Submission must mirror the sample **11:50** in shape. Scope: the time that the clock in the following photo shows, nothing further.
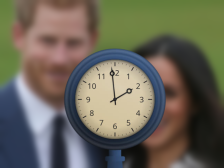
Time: **1:59**
